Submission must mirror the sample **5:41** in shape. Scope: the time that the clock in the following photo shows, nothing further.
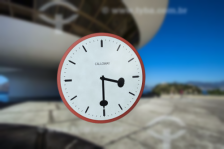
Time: **3:30**
